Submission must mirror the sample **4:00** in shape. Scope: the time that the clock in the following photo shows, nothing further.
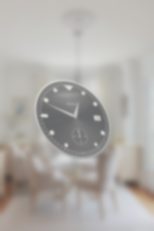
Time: **12:49**
